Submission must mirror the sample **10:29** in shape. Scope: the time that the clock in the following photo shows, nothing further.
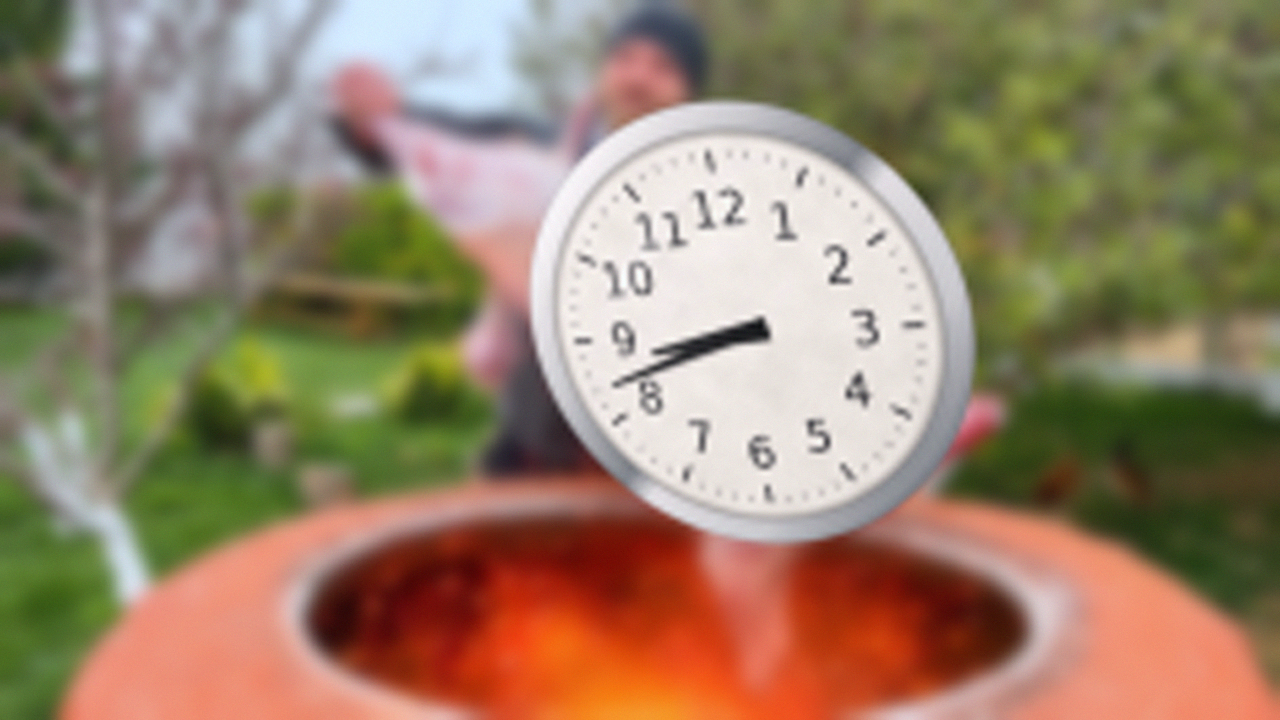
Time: **8:42**
